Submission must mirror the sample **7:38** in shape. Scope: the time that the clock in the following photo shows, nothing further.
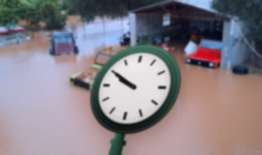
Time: **9:50**
